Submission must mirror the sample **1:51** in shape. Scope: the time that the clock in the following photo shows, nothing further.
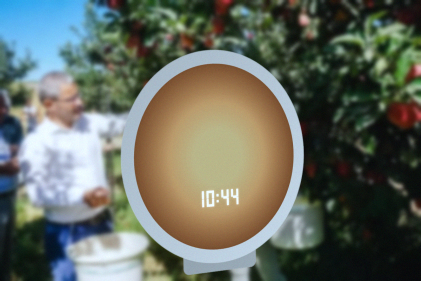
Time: **10:44**
